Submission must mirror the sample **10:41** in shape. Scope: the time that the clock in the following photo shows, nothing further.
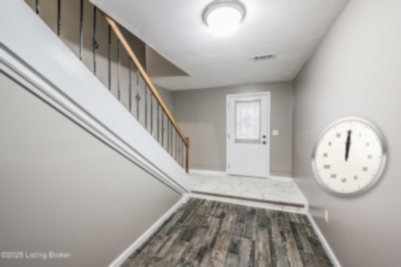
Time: **12:00**
